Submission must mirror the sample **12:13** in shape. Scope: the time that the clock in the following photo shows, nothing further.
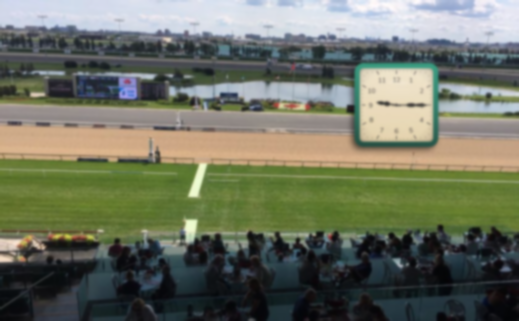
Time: **9:15**
